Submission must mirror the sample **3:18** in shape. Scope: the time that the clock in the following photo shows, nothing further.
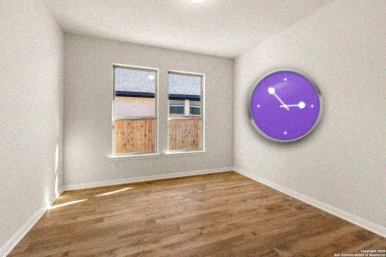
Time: **2:53**
